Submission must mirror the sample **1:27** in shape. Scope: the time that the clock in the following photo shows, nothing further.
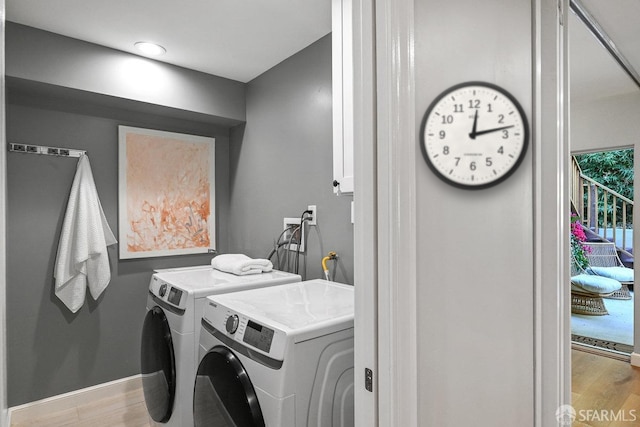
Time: **12:13**
